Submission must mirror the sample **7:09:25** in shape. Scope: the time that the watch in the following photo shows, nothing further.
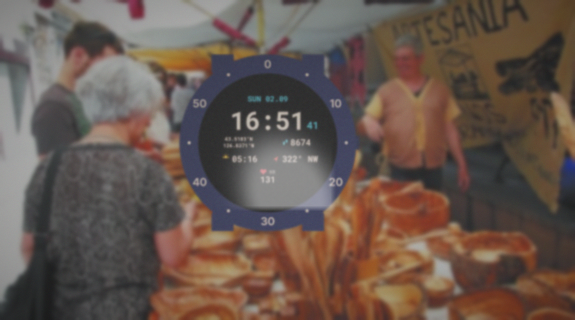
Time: **16:51:41**
